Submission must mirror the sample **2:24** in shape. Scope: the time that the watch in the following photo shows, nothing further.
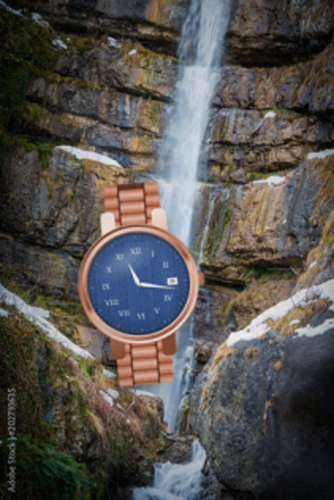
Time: **11:17**
